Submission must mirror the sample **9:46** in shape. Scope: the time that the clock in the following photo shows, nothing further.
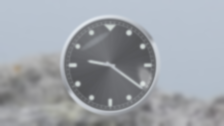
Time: **9:21**
